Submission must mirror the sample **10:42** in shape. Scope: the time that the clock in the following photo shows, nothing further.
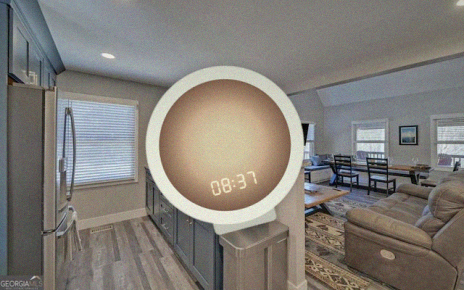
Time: **8:37**
